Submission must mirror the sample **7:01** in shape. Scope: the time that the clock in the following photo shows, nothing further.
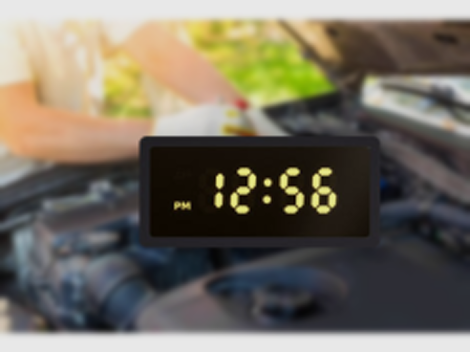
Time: **12:56**
